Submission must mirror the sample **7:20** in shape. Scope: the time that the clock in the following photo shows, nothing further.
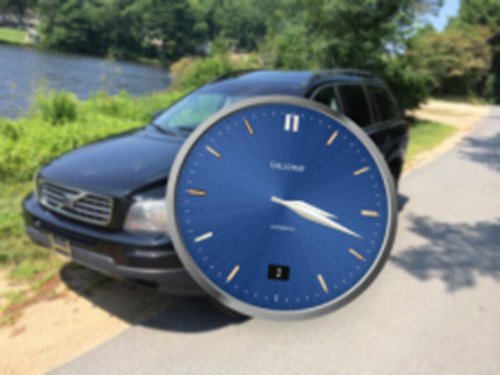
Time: **3:18**
